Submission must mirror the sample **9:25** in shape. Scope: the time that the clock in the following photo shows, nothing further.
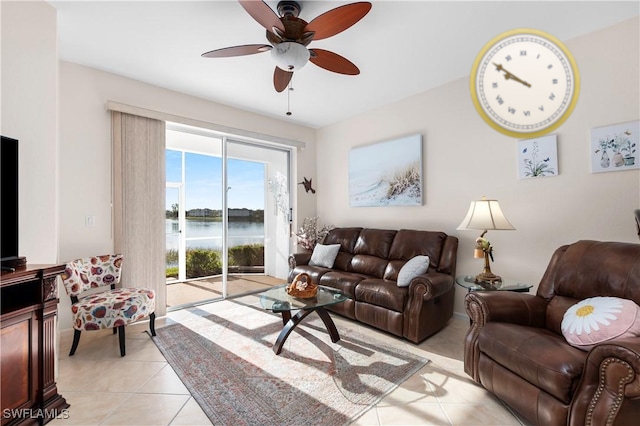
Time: **9:51**
